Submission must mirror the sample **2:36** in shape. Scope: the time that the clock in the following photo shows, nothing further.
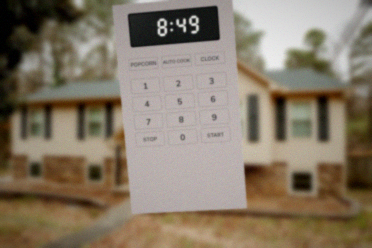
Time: **8:49**
